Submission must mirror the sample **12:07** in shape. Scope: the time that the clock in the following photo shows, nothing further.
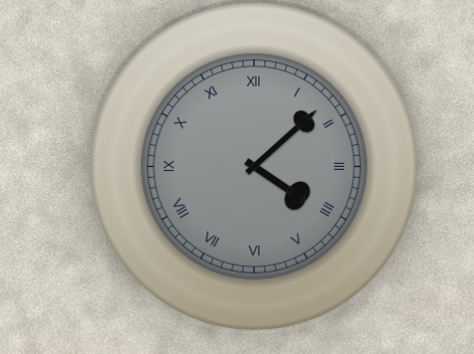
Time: **4:08**
